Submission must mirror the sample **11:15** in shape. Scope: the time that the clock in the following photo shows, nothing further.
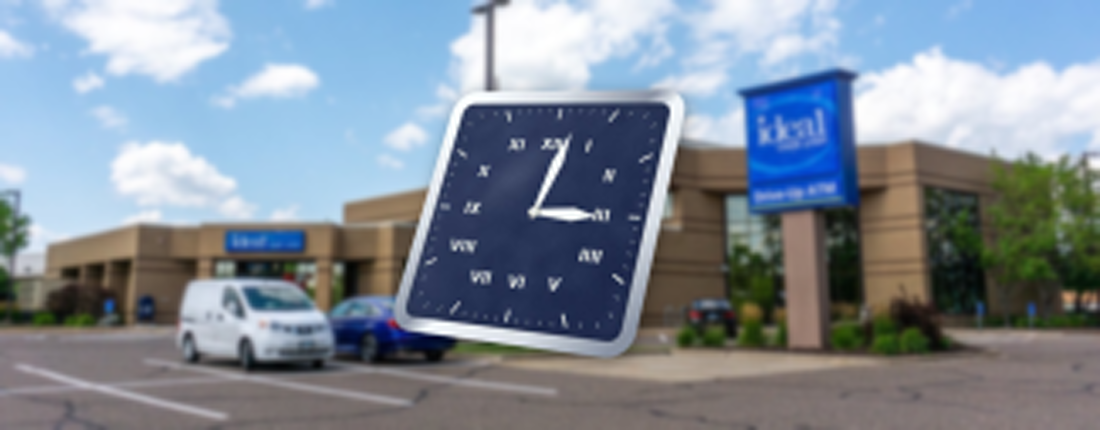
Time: **3:02**
